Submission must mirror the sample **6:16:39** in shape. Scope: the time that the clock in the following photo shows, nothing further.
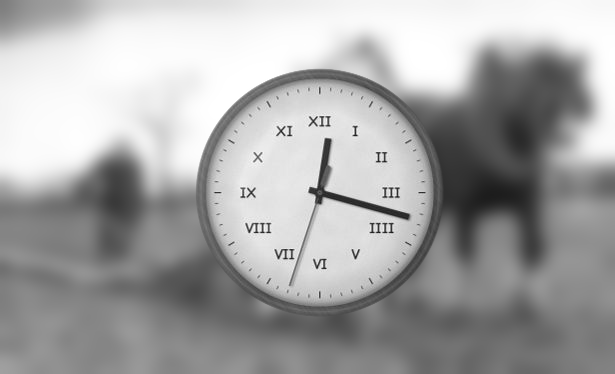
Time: **12:17:33**
